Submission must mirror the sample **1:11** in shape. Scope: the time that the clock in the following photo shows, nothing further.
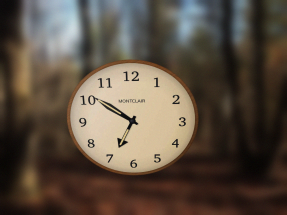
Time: **6:51**
